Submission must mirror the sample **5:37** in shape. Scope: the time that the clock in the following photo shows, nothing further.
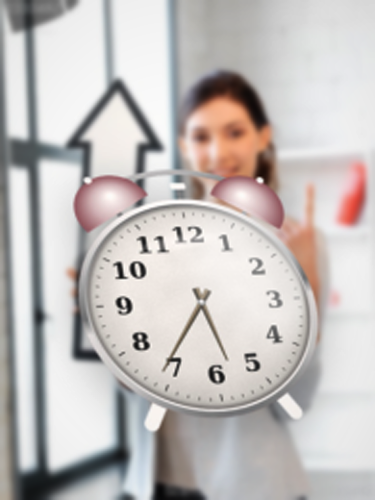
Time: **5:36**
